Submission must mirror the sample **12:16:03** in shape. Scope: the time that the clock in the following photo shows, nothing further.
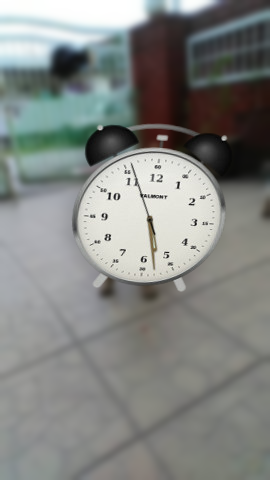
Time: **5:27:56**
